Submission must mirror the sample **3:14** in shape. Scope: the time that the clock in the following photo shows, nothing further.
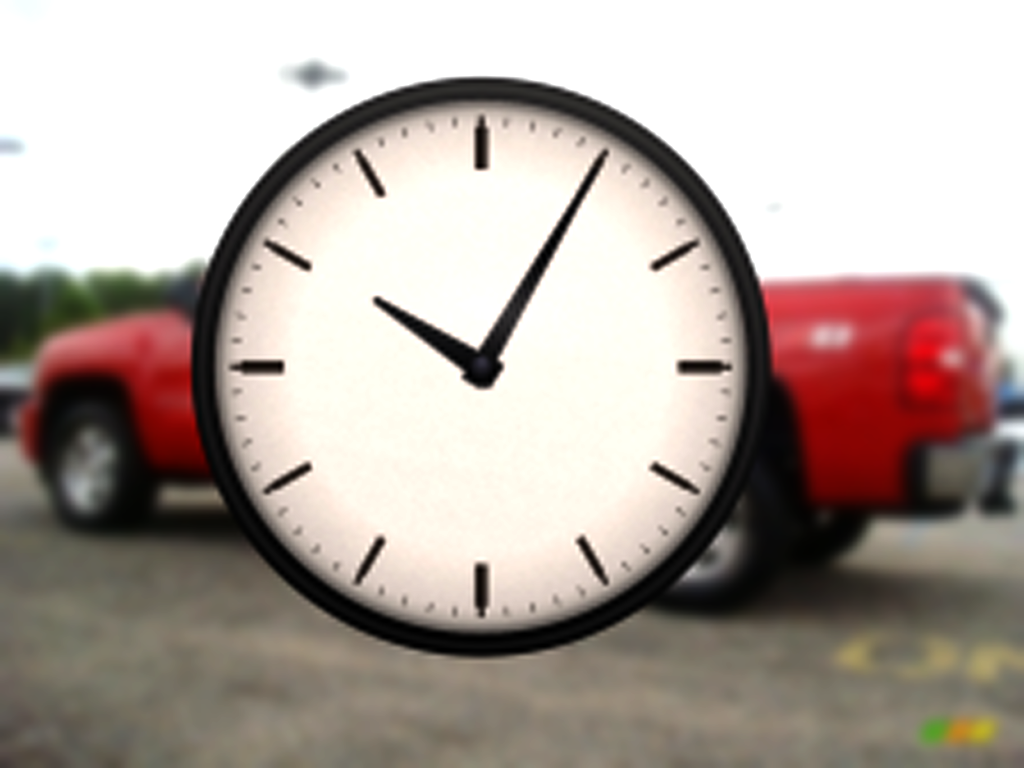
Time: **10:05**
